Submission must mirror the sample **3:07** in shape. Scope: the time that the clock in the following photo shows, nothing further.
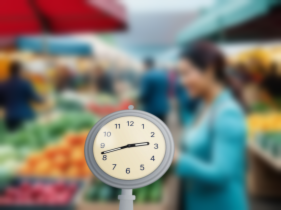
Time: **2:42**
